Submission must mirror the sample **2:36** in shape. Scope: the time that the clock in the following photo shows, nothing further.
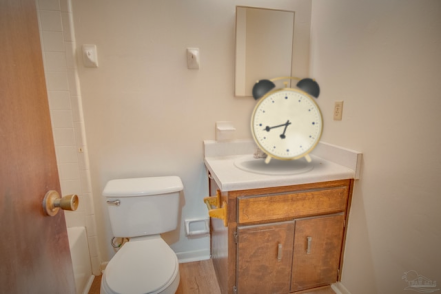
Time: **6:43**
